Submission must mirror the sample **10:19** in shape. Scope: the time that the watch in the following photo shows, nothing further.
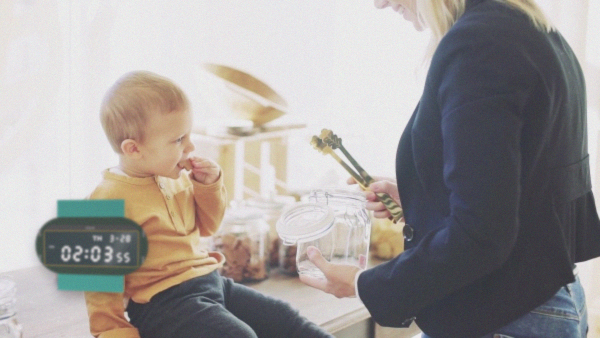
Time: **2:03**
